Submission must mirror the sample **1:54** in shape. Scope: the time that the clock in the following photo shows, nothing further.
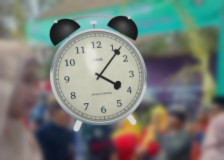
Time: **4:07**
